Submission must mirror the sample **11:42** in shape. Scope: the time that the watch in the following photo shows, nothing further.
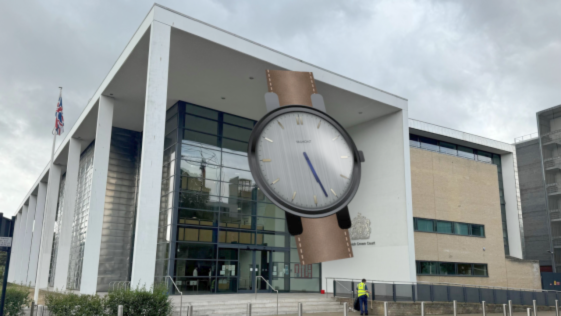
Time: **5:27**
